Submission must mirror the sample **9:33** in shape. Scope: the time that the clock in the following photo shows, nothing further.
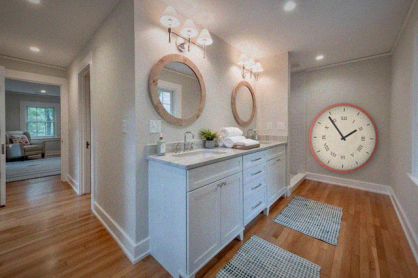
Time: **1:54**
